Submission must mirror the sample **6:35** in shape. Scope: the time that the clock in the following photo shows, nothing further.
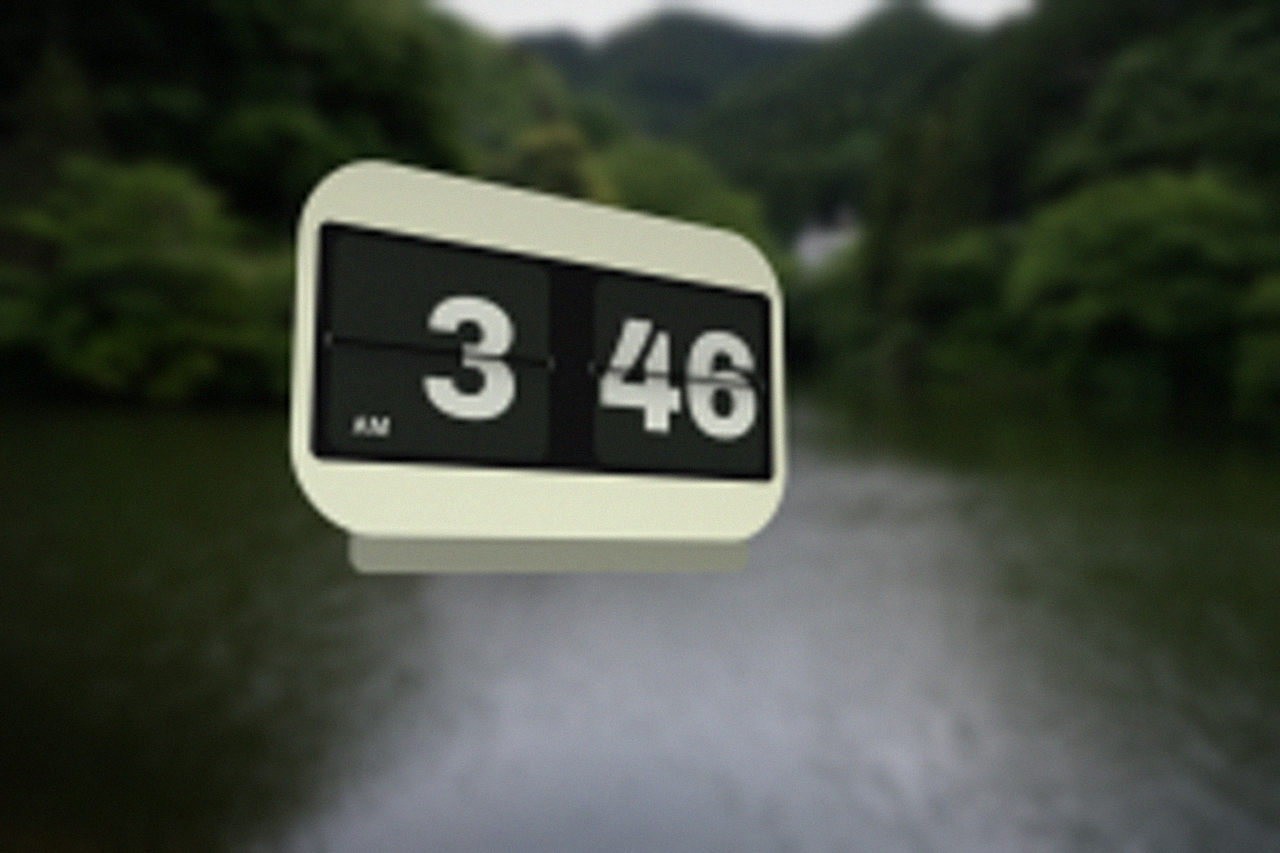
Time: **3:46**
